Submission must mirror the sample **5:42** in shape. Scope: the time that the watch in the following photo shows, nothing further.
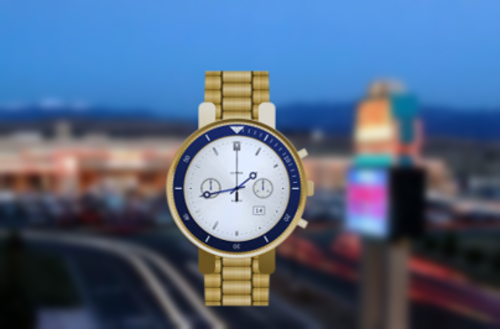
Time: **1:43**
